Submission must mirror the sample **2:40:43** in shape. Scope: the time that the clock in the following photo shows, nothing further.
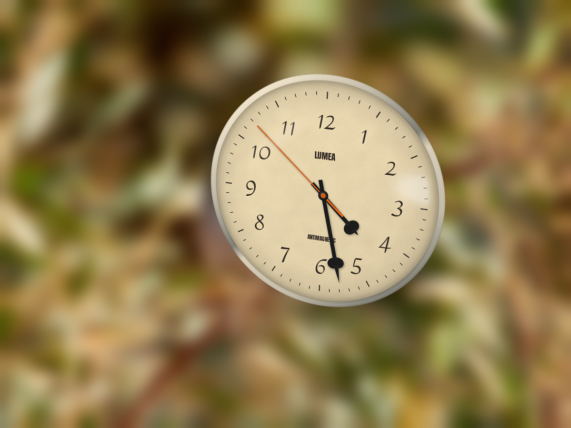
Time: **4:27:52**
